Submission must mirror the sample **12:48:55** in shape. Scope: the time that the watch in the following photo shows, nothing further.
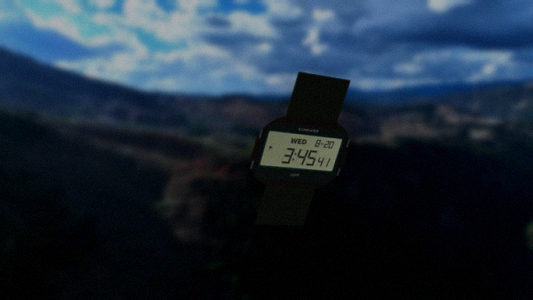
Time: **3:45:41**
